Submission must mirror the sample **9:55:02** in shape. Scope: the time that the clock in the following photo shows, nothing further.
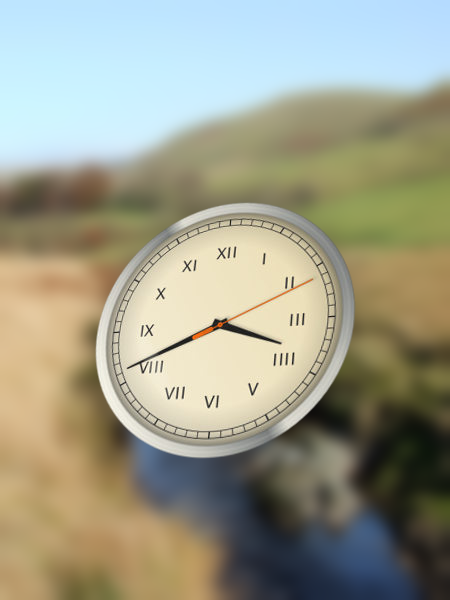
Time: **3:41:11**
